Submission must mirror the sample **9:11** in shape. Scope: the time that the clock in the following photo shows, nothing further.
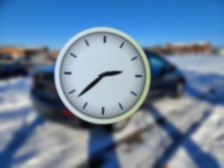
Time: **2:38**
